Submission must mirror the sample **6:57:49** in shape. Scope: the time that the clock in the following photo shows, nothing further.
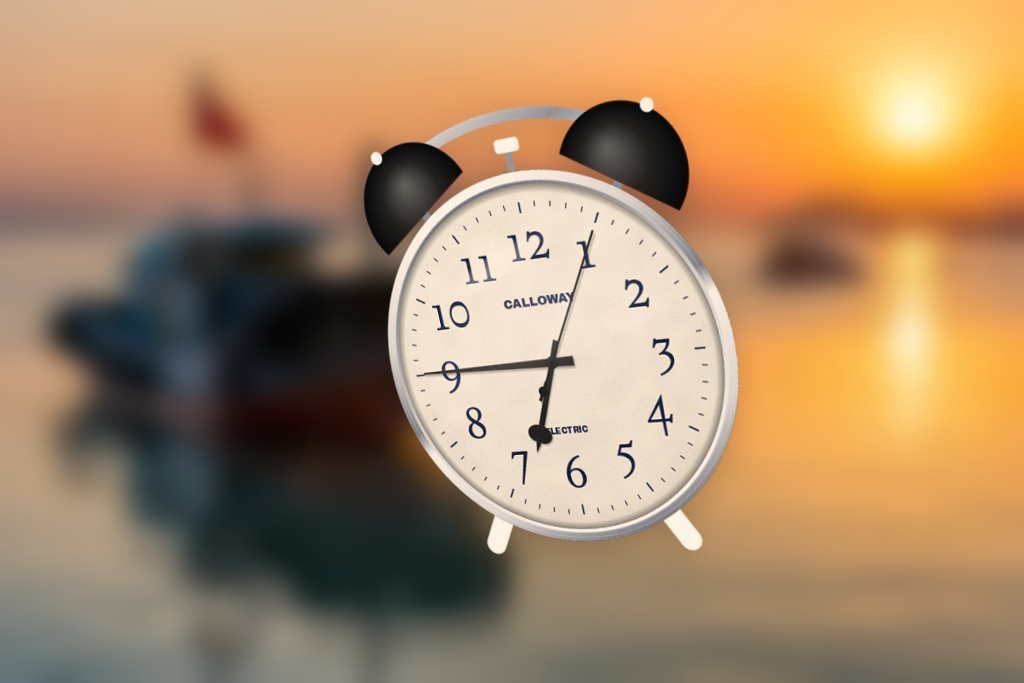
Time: **6:45:05**
